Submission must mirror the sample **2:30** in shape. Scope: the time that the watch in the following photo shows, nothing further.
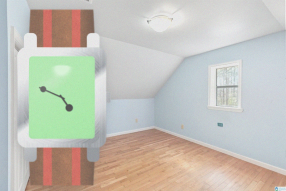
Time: **4:49**
